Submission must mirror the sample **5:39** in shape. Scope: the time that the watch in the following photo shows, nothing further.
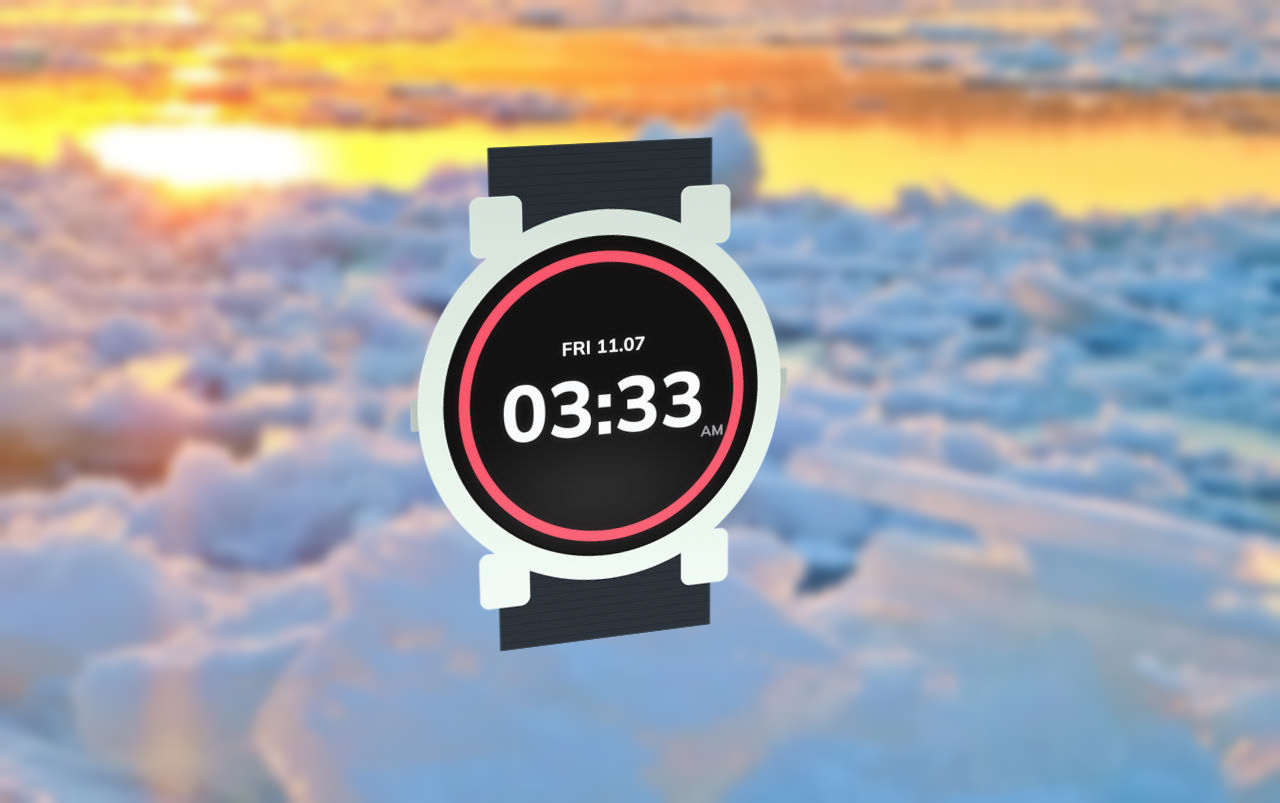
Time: **3:33**
